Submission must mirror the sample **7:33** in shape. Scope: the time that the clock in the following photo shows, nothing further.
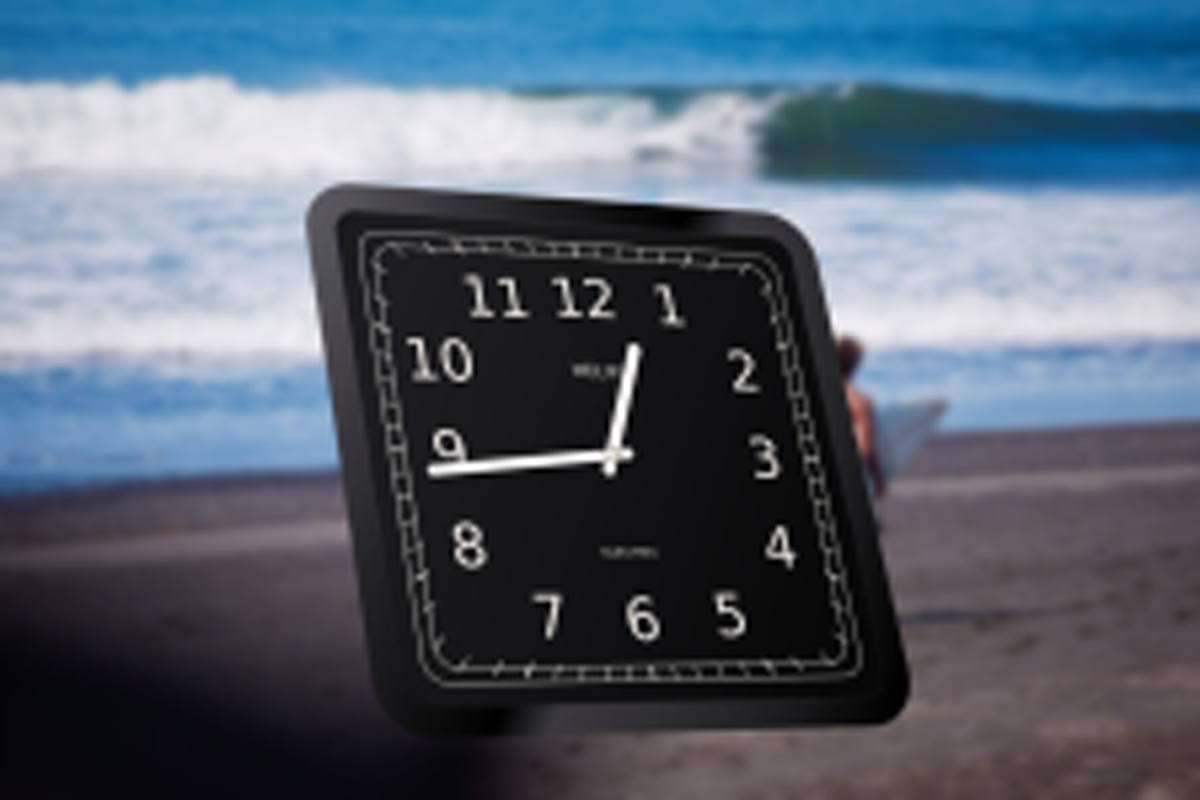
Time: **12:44**
